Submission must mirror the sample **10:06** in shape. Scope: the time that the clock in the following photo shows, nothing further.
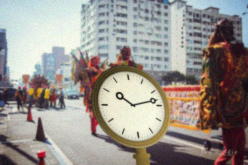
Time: **10:13**
